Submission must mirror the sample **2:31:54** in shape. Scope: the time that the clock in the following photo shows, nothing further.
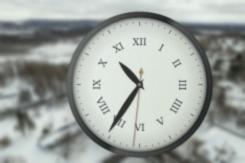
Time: **10:35:31**
